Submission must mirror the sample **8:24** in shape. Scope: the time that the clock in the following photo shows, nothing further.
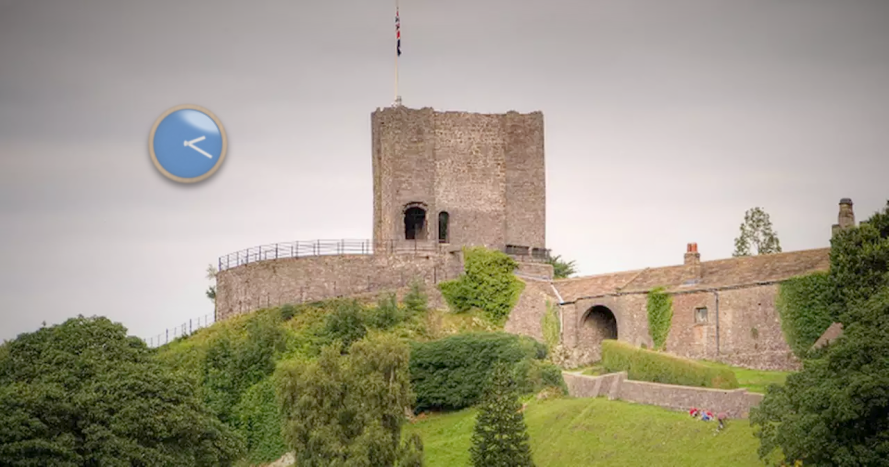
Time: **2:20**
